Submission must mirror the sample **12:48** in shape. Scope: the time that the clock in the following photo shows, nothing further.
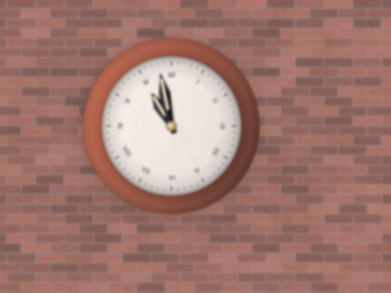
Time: **10:58**
